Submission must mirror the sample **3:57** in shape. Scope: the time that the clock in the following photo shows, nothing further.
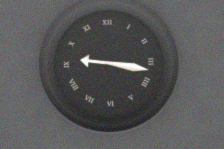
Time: **9:17**
